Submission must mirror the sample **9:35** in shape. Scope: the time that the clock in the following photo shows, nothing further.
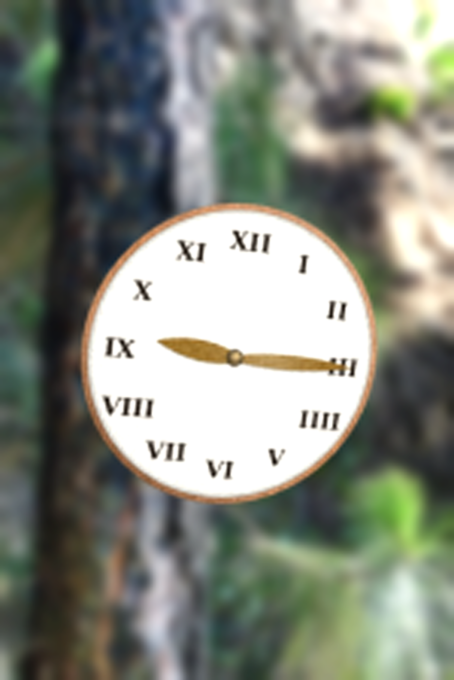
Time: **9:15**
